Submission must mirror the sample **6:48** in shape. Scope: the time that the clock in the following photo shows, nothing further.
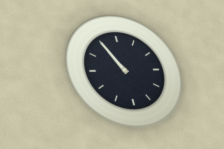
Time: **10:55**
